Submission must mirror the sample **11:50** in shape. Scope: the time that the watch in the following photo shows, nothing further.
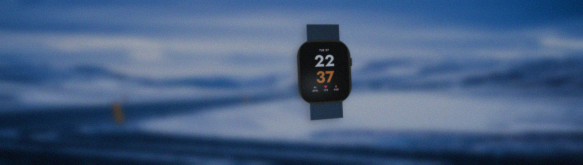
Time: **22:37**
